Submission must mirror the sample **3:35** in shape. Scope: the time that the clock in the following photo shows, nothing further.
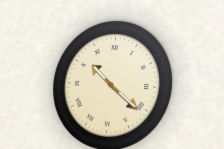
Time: **10:21**
